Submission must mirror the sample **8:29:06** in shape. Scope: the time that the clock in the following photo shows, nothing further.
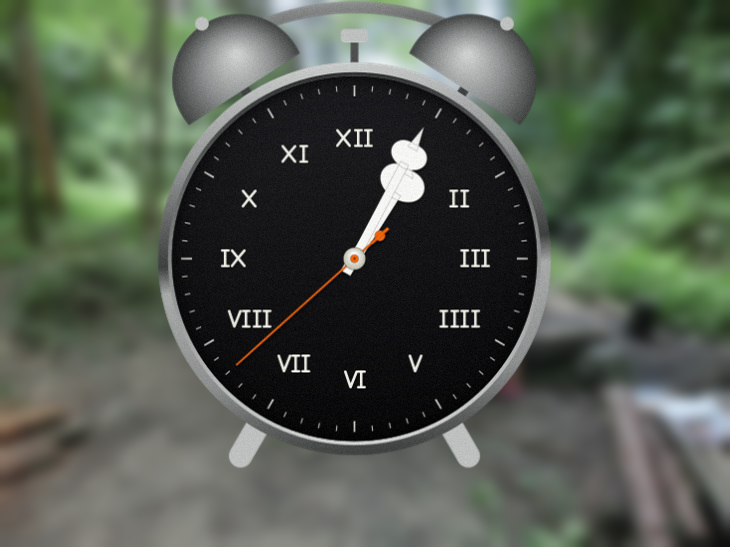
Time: **1:04:38**
